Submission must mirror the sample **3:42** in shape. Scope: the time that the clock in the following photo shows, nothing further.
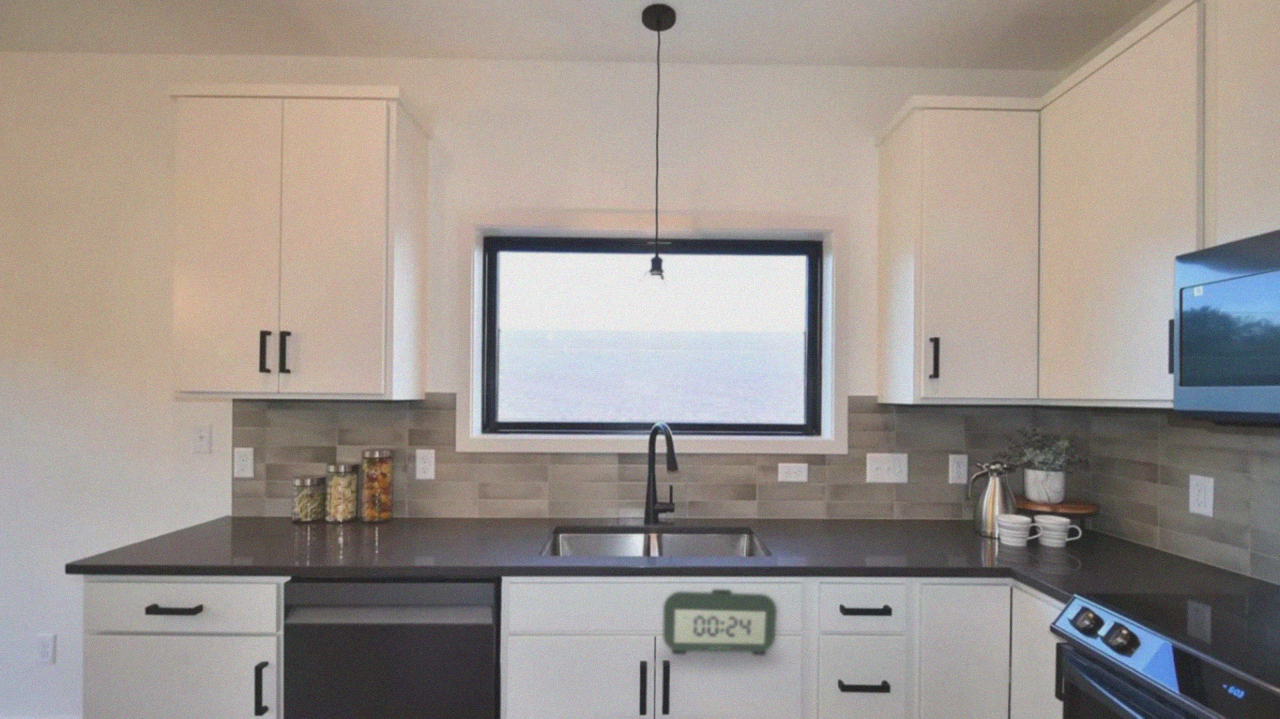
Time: **0:24**
